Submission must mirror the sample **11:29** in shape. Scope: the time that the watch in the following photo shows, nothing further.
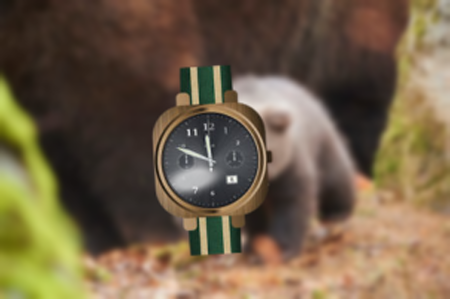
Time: **11:49**
